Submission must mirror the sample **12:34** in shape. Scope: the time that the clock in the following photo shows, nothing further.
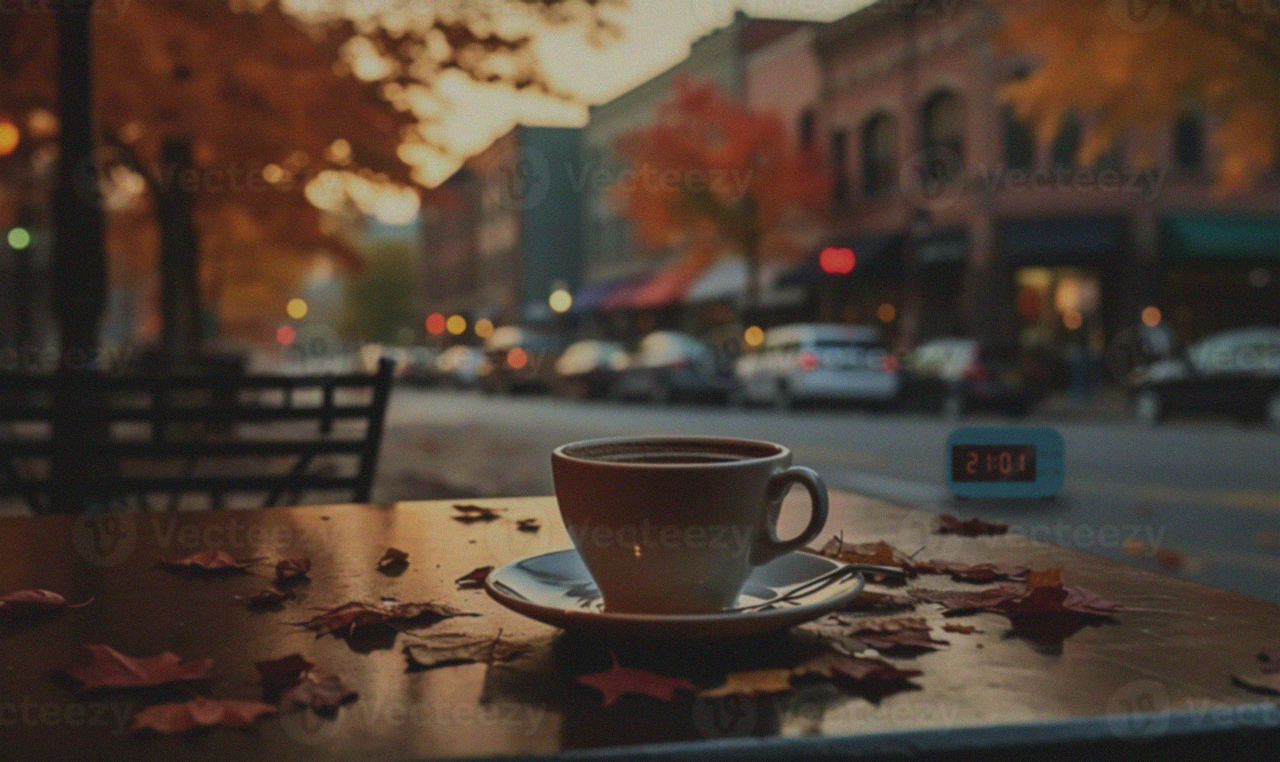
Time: **21:01**
